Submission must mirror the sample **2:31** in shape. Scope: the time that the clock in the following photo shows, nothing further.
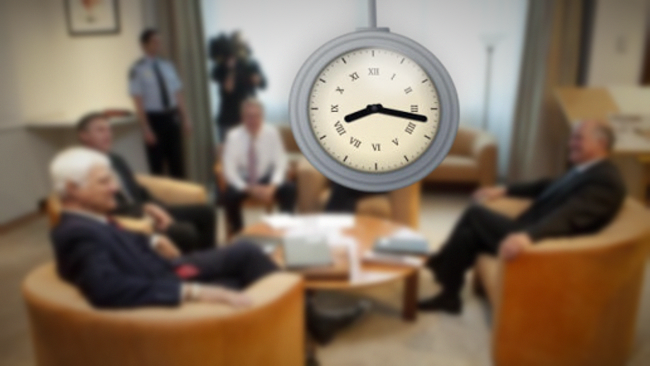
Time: **8:17**
